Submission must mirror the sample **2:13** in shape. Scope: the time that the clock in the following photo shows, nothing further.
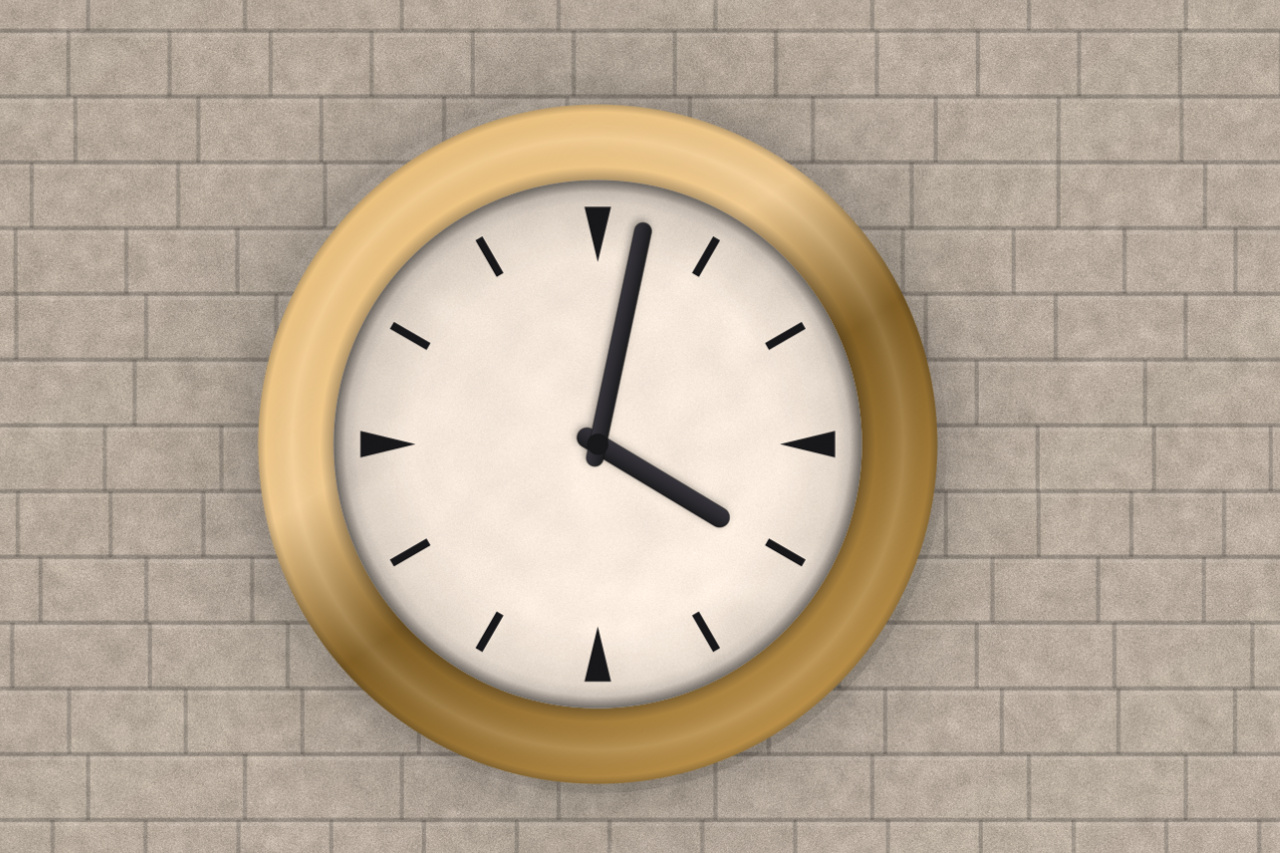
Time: **4:02**
